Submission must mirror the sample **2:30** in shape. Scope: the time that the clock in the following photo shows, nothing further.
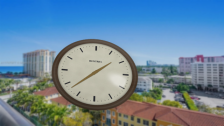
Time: **1:38**
